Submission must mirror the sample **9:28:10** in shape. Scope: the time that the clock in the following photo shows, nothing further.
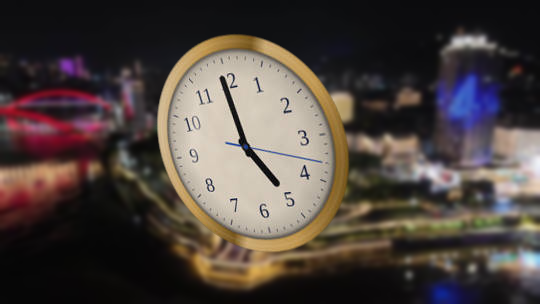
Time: **4:59:18**
